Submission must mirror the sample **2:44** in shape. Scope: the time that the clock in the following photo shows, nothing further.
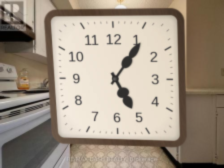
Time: **5:06**
